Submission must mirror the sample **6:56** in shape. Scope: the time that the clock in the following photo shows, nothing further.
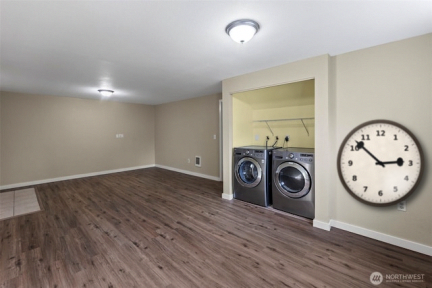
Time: **2:52**
